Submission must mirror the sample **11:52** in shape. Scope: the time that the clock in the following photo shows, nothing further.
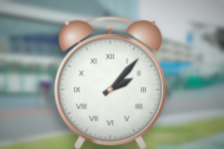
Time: **2:07**
